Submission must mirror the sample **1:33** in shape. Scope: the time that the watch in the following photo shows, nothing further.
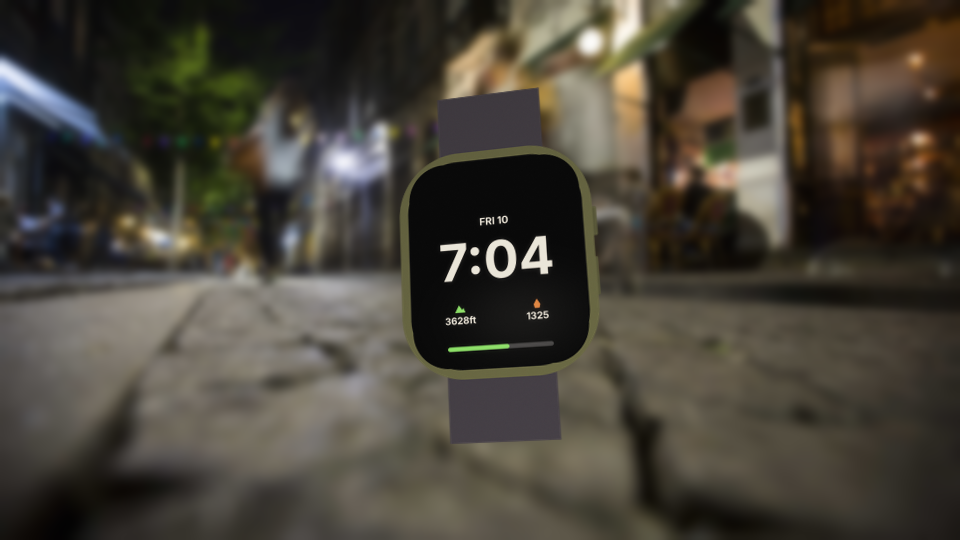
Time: **7:04**
